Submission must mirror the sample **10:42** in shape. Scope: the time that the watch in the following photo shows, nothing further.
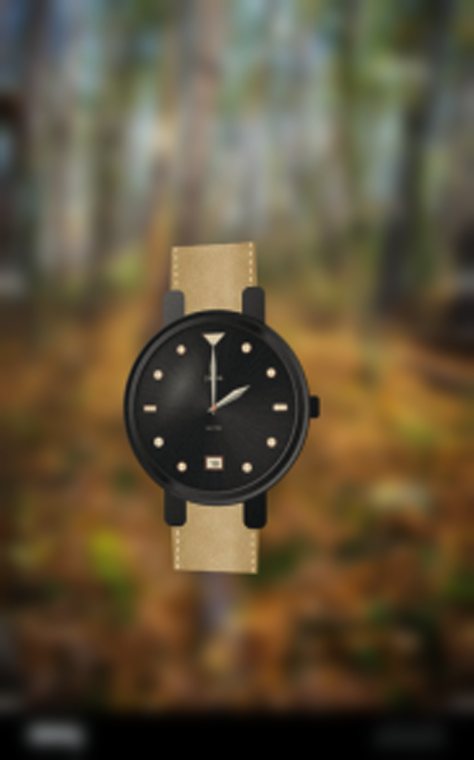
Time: **2:00**
